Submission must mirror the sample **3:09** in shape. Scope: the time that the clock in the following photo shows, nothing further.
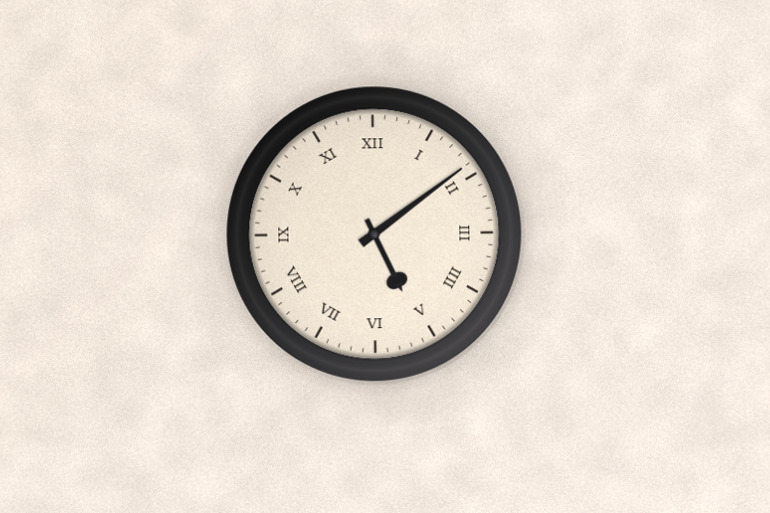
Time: **5:09**
